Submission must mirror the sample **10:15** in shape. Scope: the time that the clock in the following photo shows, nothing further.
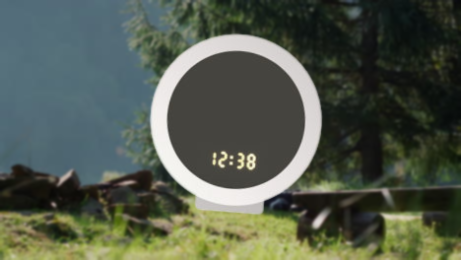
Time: **12:38**
